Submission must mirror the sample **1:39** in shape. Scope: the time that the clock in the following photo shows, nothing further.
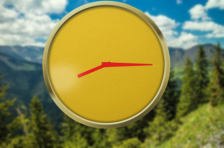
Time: **8:15**
